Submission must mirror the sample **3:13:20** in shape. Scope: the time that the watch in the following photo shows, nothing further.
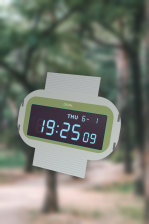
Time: **19:25:09**
